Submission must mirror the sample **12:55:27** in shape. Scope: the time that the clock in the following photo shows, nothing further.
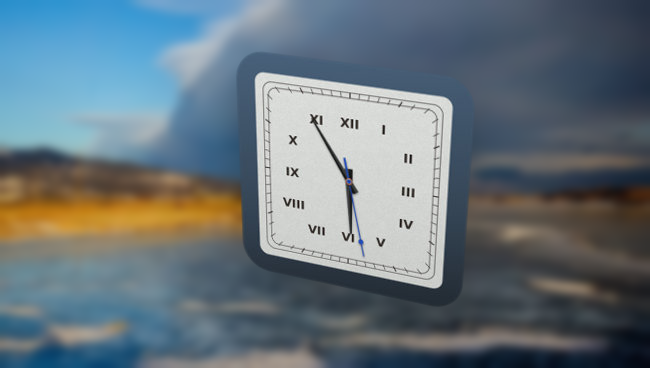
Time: **5:54:28**
